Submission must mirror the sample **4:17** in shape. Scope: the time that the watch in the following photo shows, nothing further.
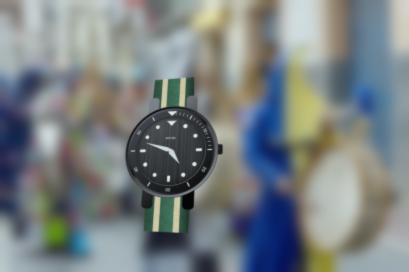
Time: **4:48**
